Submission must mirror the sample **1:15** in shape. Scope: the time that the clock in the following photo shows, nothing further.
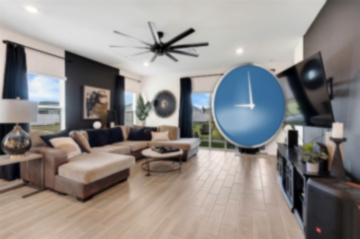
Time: **8:59**
